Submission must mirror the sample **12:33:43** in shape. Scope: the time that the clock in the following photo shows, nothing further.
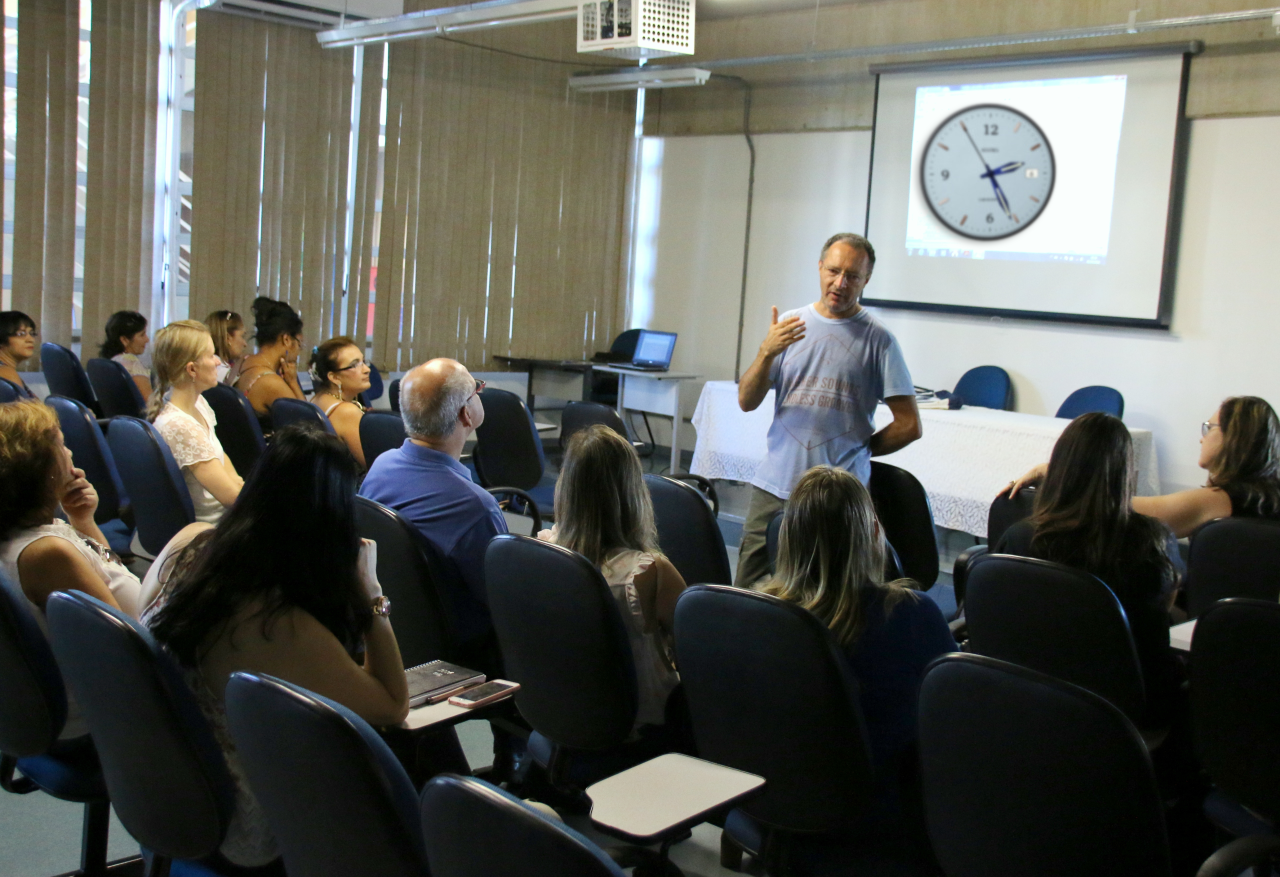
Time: **2:25:55**
